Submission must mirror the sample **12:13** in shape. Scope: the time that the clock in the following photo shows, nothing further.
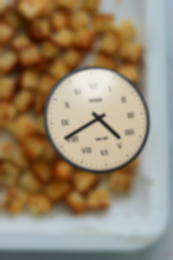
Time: **4:41**
